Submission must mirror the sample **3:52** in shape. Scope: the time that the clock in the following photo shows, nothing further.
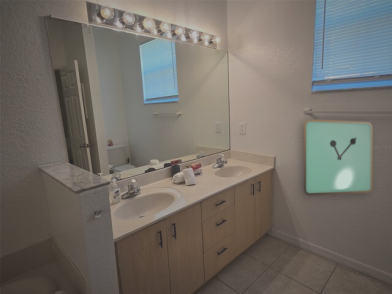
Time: **11:07**
